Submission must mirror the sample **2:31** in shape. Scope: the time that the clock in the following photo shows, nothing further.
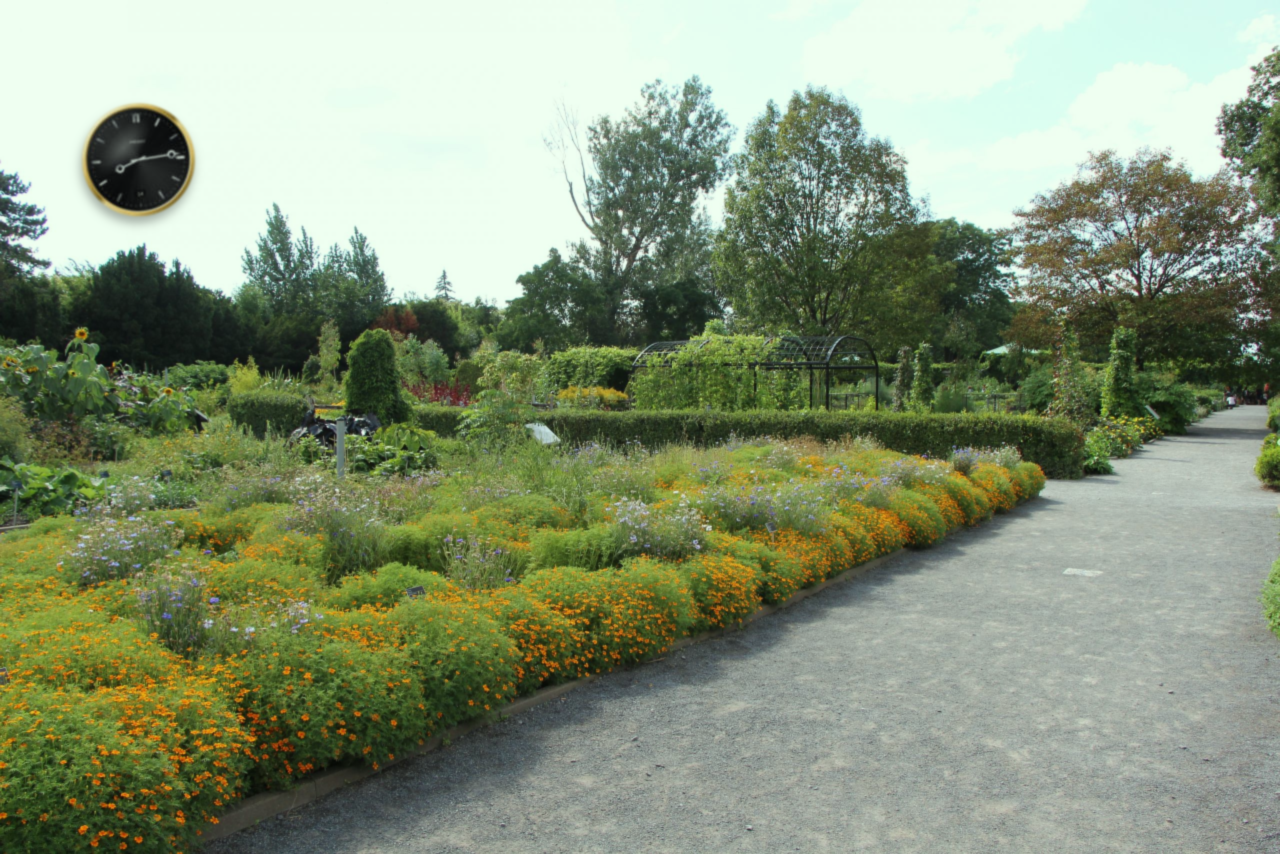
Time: **8:14**
